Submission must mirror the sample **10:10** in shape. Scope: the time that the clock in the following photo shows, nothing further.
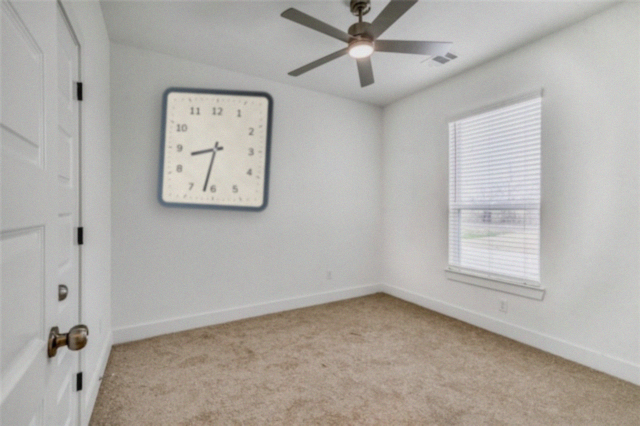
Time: **8:32**
